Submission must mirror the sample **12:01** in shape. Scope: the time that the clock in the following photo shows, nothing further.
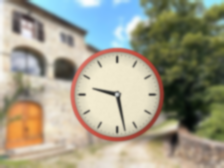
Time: **9:28**
